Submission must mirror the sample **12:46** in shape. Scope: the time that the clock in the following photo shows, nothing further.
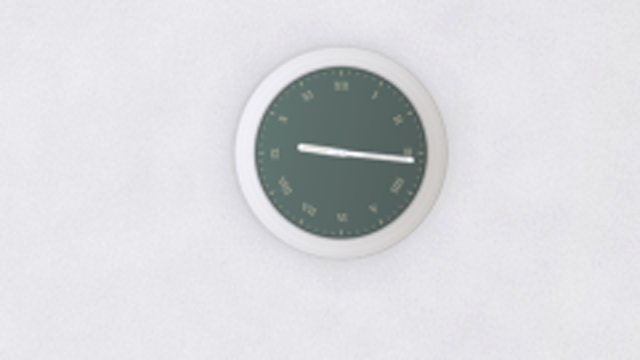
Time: **9:16**
